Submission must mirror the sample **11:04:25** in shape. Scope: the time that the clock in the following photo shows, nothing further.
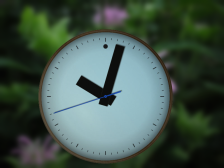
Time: **10:02:42**
